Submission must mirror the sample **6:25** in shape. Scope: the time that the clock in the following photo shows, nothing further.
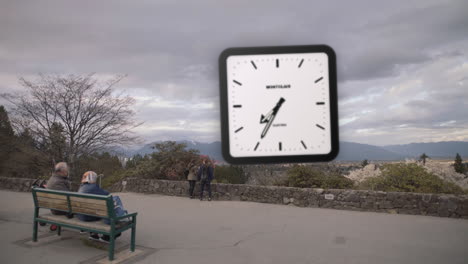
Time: **7:35**
